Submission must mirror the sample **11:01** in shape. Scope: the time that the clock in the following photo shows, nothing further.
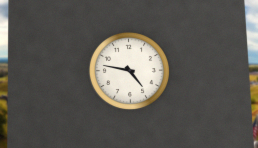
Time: **4:47**
